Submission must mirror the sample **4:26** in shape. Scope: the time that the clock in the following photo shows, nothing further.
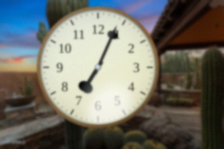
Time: **7:04**
